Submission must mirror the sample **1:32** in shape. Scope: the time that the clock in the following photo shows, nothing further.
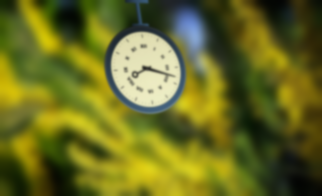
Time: **8:18**
